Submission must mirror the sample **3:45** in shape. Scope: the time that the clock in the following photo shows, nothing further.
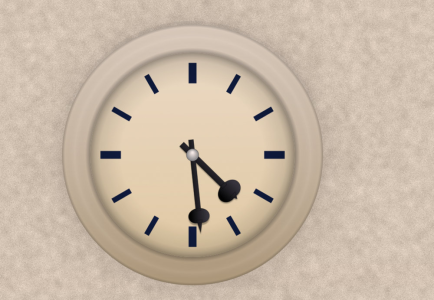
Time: **4:29**
